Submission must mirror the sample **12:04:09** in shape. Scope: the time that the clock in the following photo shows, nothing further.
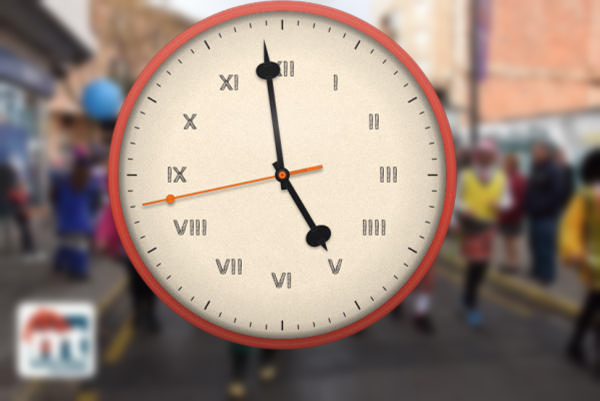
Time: **4:58:43**
